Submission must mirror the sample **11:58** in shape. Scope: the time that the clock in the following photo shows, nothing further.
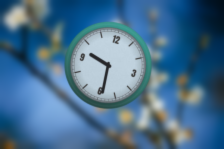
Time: **9:29**
